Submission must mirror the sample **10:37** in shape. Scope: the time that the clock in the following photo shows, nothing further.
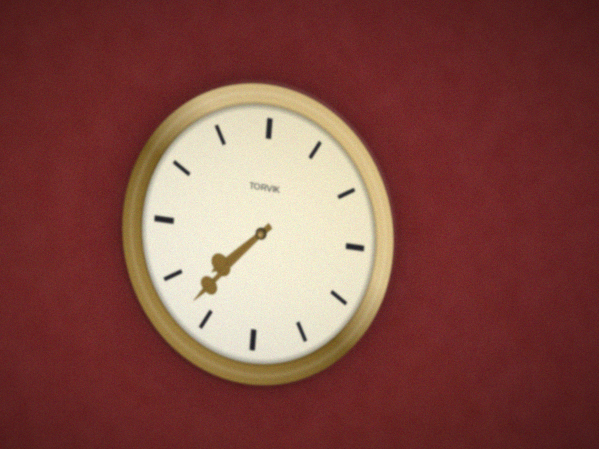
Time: **7:37**
